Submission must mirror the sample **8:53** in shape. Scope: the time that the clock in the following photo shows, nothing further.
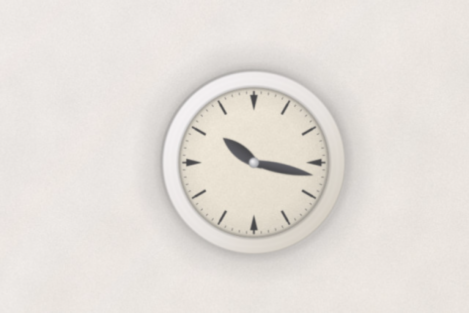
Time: **10:17**
